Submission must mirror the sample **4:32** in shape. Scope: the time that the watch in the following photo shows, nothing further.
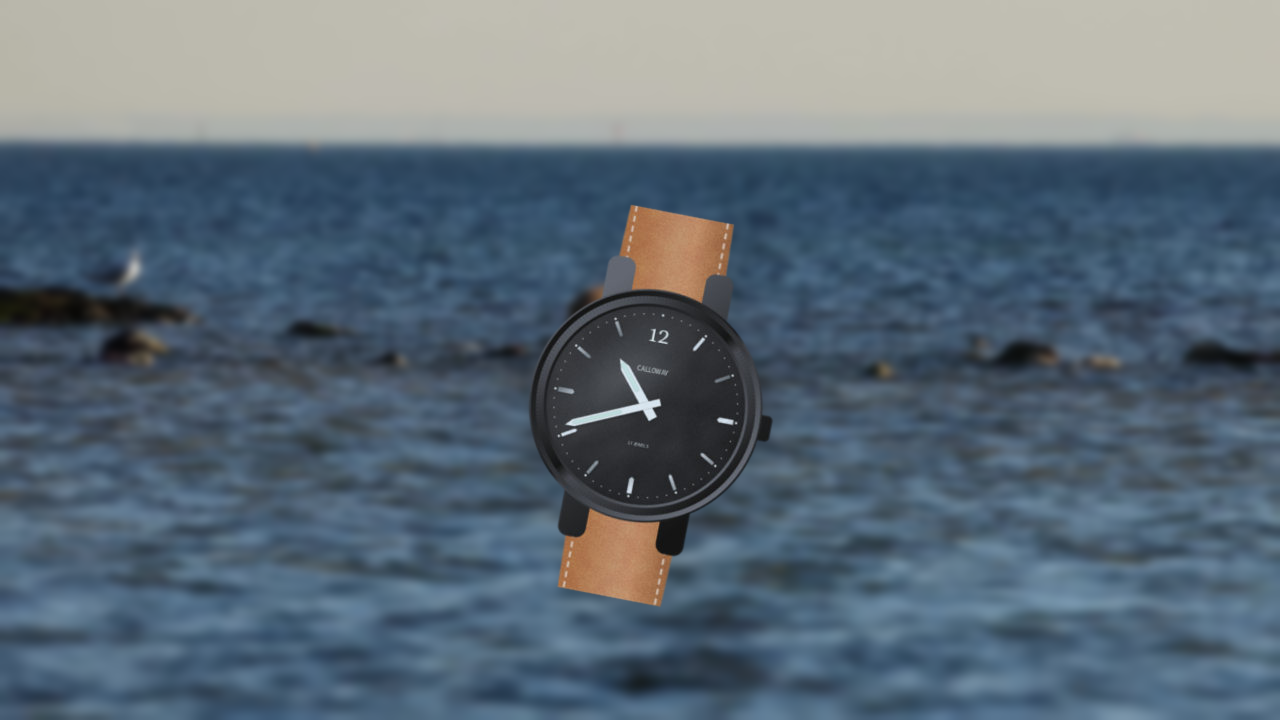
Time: **10:41**
